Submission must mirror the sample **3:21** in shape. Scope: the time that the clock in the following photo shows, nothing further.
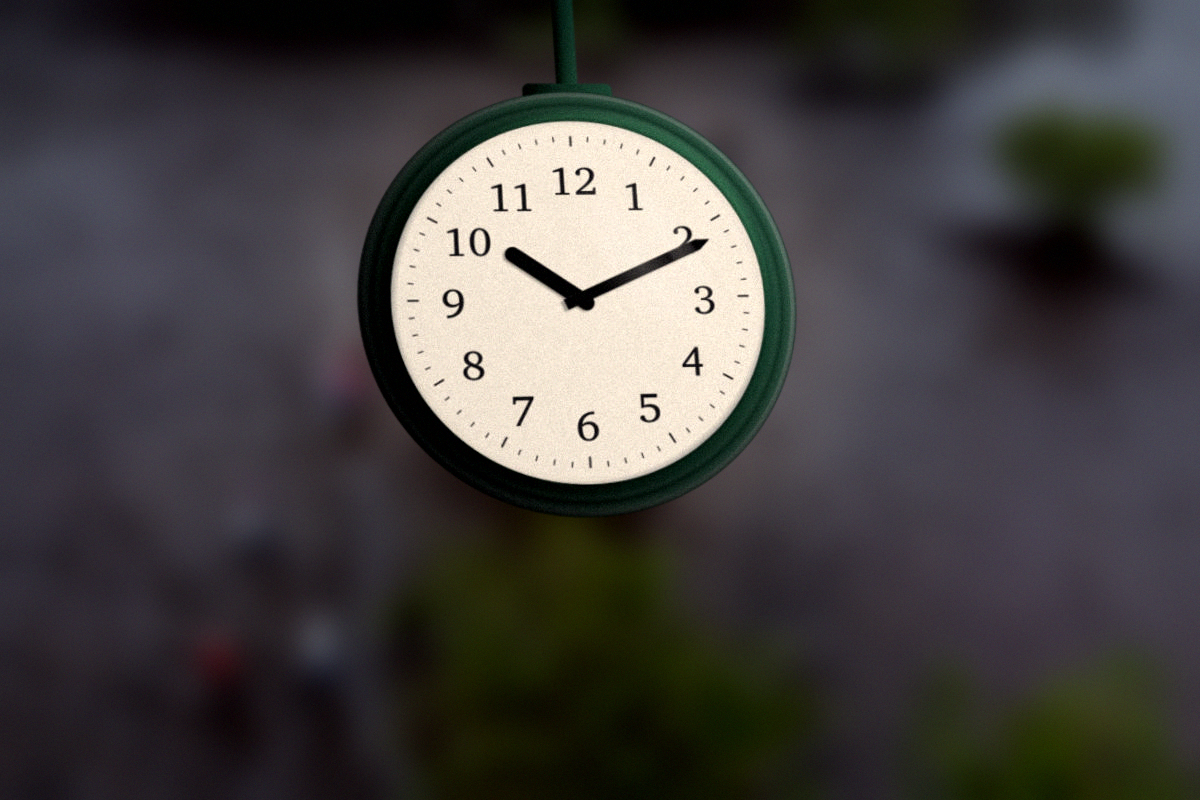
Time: **10:11**
